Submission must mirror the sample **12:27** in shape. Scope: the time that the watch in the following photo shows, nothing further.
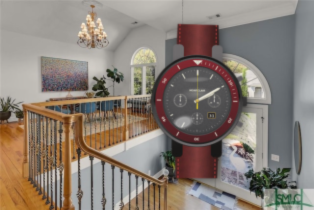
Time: **2:10**
